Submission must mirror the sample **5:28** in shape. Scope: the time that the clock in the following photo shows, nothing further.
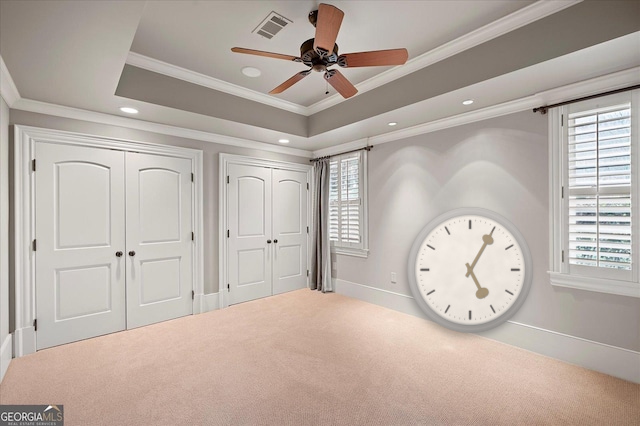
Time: **5:05**
